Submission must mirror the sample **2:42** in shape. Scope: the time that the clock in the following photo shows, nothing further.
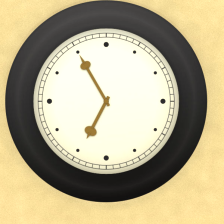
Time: **6:55**
